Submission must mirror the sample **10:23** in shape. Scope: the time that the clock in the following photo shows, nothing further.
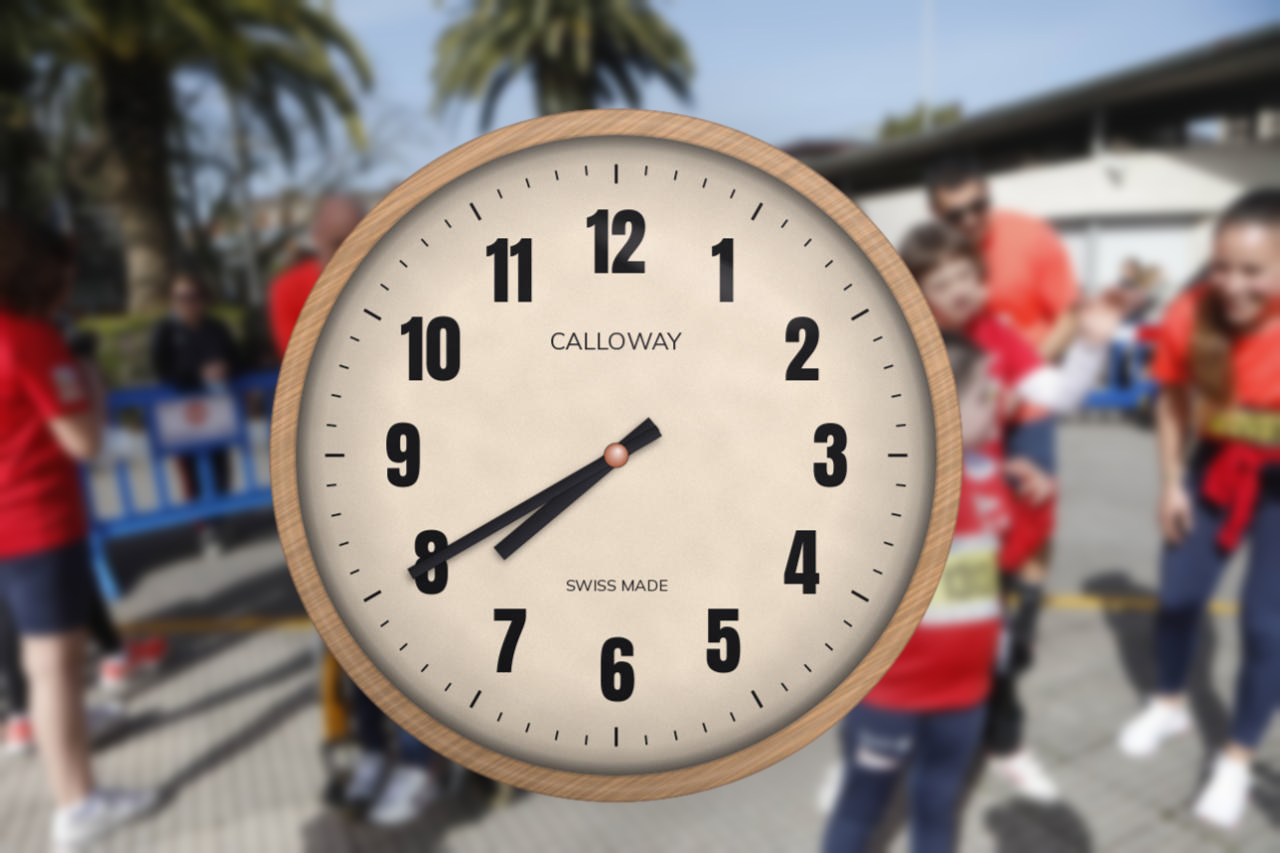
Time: **7:40**
